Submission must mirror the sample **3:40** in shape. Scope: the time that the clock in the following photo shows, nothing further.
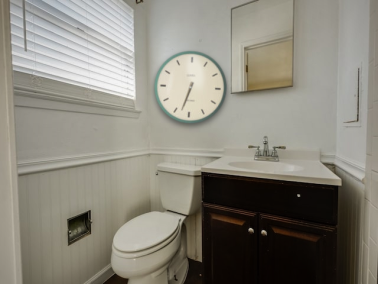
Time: **6:33**
